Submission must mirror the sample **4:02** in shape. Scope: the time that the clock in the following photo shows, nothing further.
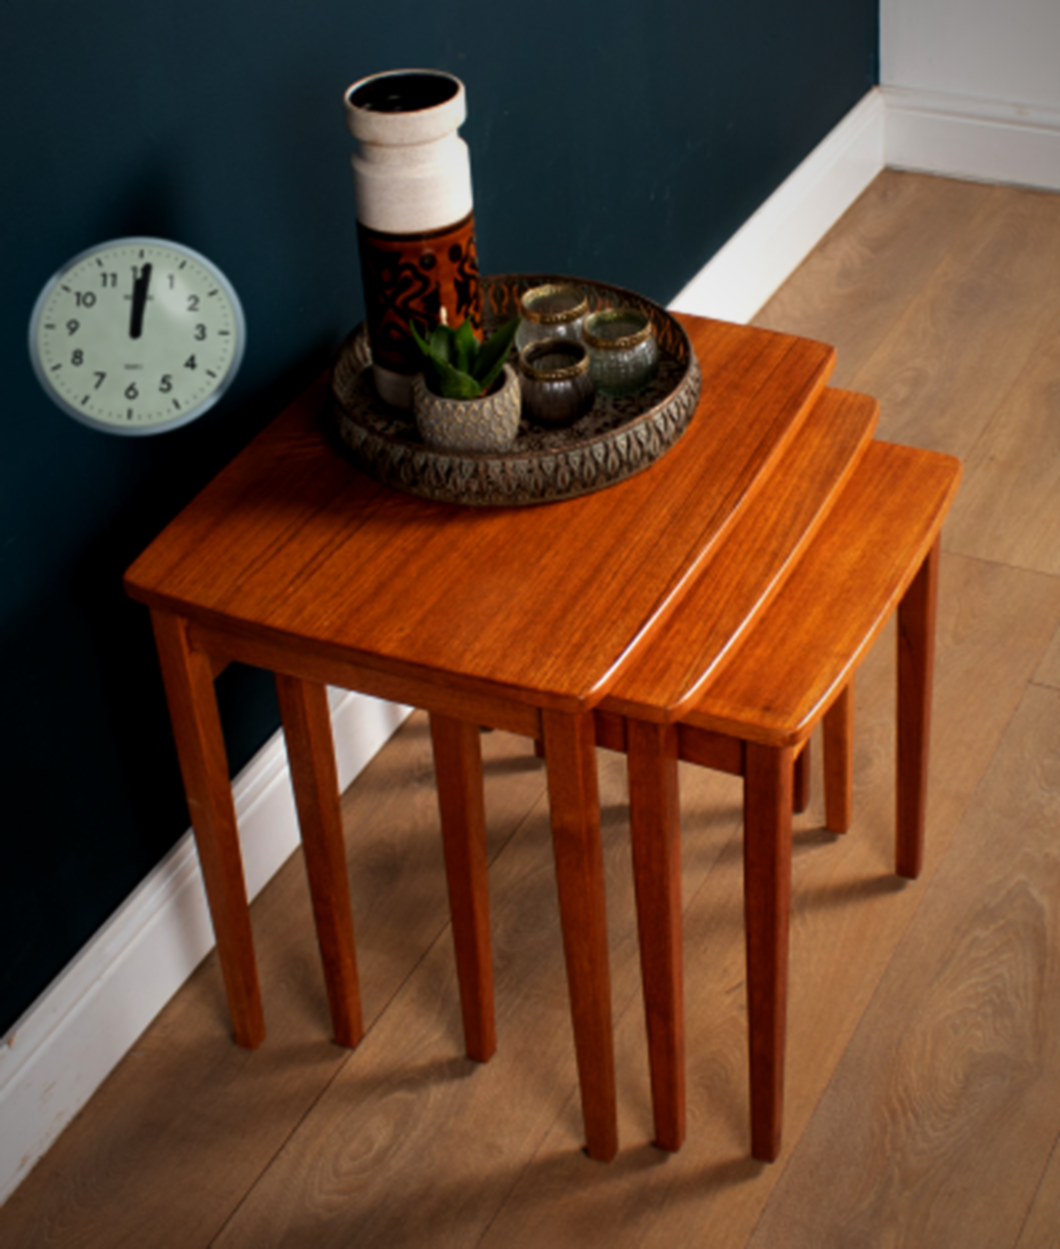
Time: **12:01**
